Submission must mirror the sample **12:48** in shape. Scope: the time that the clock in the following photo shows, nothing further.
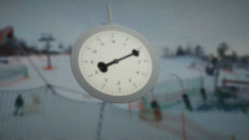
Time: **8:11**
